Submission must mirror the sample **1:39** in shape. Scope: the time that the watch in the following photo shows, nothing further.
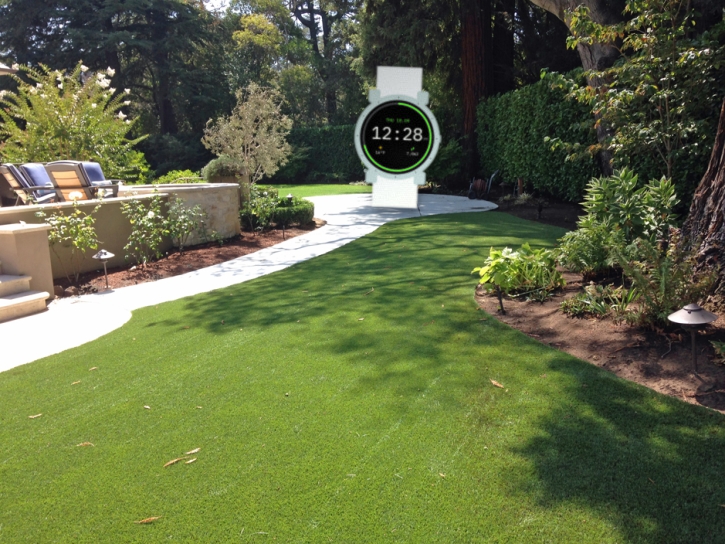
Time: **12:28**
